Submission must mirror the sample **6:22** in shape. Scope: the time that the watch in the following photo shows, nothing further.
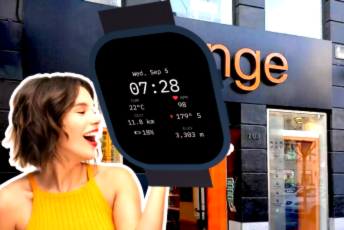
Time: **7:28**
